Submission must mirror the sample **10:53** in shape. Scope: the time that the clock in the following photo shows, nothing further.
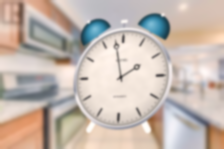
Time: **1:58**
